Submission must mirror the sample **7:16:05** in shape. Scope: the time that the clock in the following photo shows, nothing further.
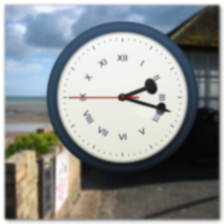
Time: **2:17:45**
